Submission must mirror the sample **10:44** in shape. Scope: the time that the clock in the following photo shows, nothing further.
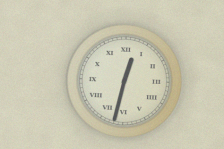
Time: **12:32**
